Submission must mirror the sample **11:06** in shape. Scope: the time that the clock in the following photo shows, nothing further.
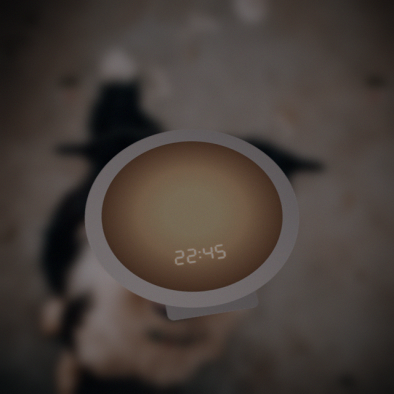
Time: **22:45**
